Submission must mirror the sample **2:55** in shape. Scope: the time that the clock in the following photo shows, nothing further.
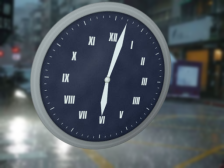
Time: **6:02**
